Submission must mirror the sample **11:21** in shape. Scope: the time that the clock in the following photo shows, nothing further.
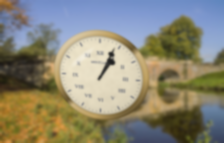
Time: **1:04**
